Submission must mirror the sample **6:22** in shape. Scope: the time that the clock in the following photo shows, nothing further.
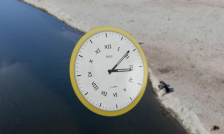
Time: **3:09**
